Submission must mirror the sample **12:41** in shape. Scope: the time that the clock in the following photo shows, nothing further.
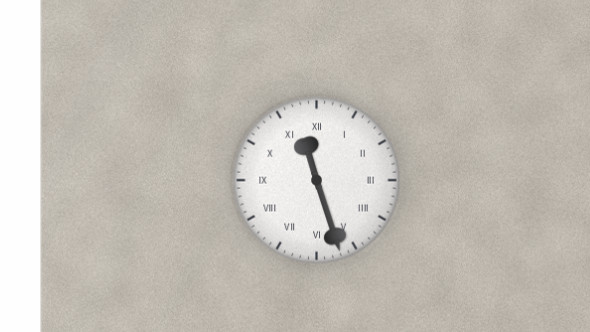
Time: **11:27**
